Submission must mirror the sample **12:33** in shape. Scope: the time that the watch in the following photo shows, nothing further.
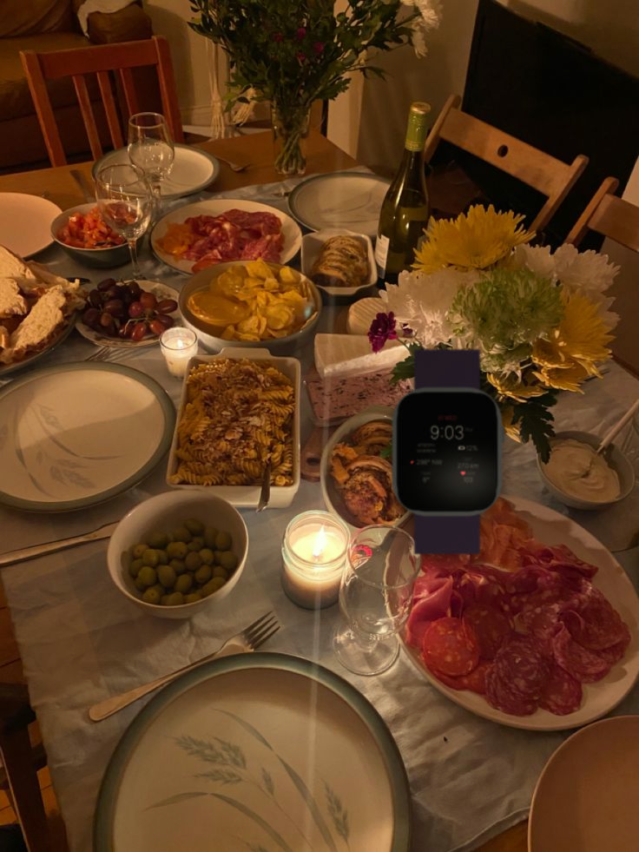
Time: **9:03**
